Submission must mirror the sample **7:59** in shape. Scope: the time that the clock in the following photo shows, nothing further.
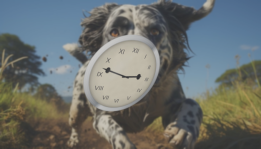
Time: **2:47**
